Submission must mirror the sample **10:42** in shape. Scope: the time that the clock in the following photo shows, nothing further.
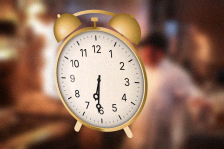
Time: **6:31**
